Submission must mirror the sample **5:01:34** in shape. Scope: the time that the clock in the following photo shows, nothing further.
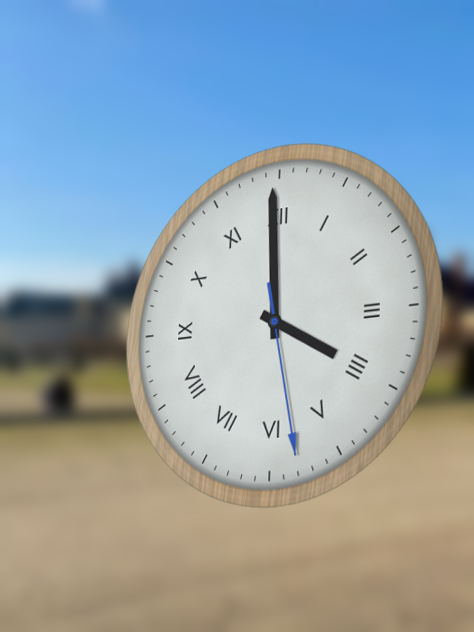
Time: **3:59:28**
